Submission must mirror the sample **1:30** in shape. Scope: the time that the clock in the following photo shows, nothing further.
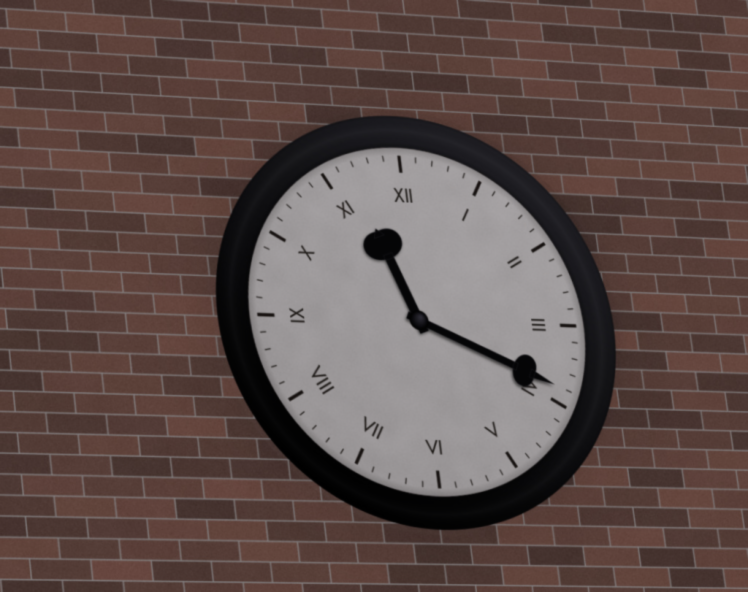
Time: **11:19**
